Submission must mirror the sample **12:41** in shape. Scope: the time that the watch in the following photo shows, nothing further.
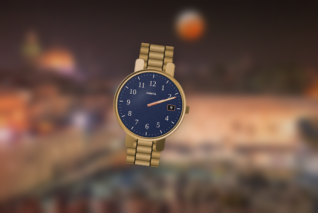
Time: **2:11**
